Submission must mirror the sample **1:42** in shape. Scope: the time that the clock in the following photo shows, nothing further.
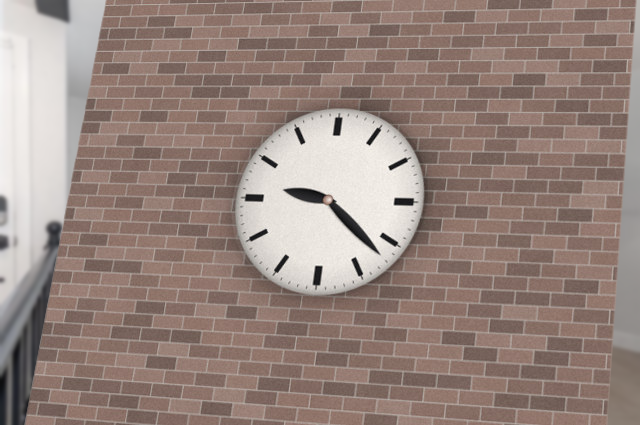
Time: **9:22**
